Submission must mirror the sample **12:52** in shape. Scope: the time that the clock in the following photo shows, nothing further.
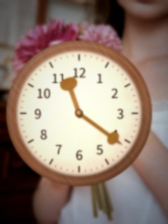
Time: **11:21**
